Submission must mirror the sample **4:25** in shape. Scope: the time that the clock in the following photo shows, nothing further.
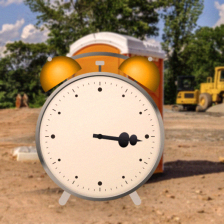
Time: **3:16**
